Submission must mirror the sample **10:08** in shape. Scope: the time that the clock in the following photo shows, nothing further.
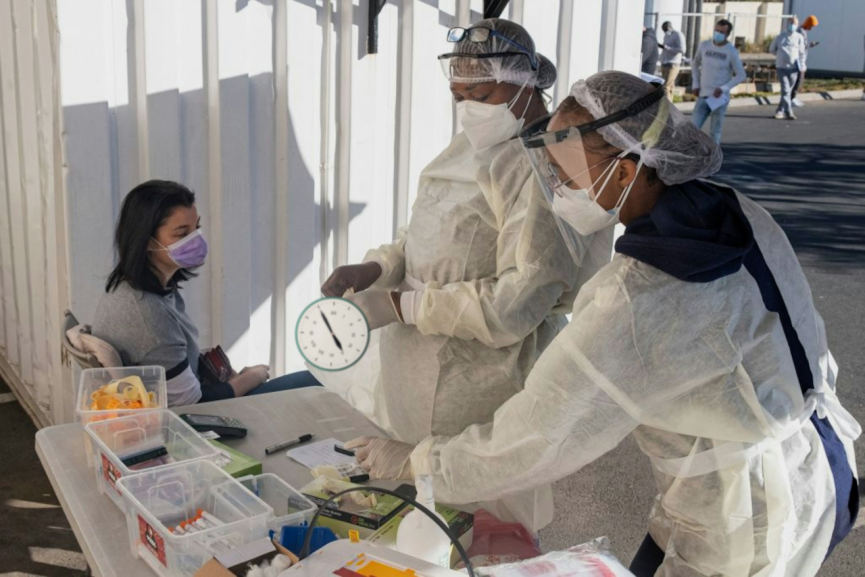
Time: **4:55**
